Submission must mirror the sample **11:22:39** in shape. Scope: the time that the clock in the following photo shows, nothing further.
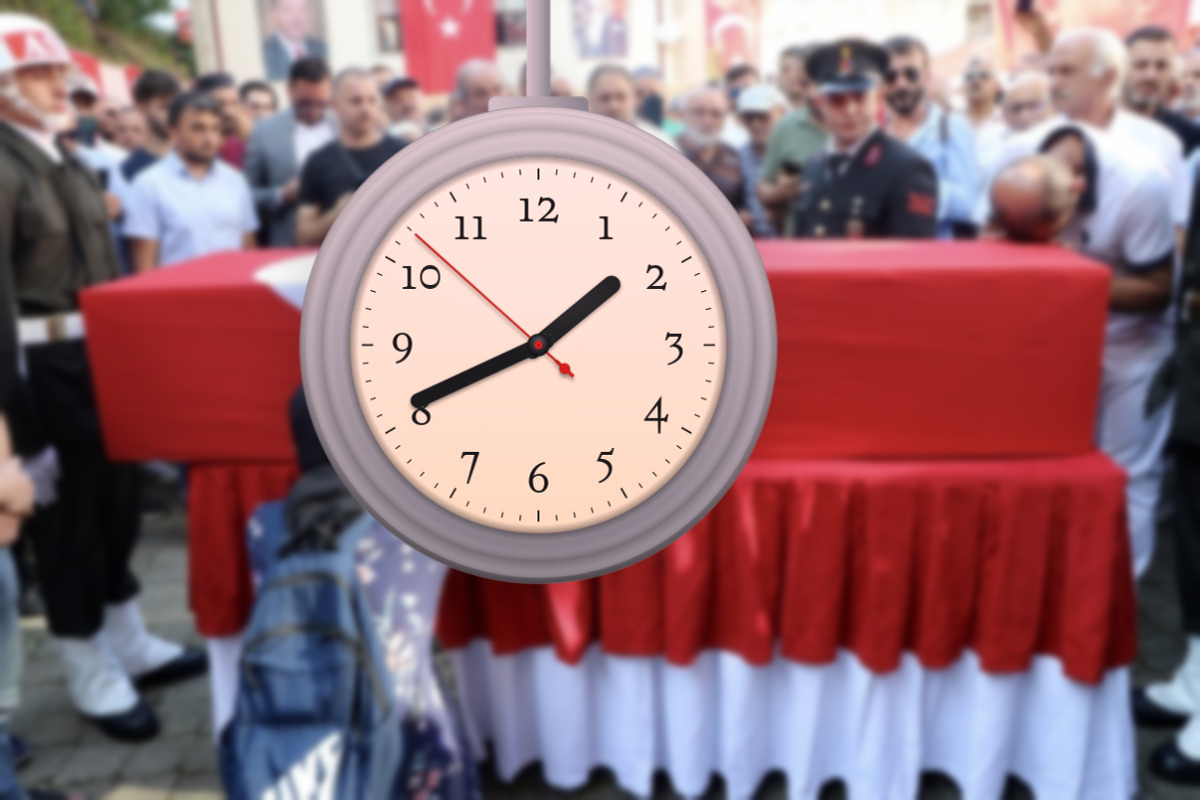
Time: **1:40:52**
